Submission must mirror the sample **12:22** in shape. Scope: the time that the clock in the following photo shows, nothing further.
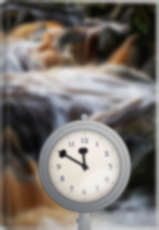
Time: **11:50**
